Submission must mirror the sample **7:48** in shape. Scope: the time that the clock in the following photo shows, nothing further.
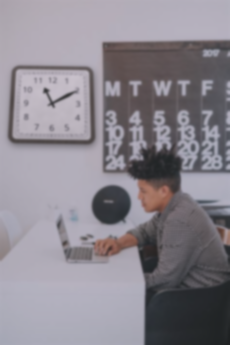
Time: **11:10**
